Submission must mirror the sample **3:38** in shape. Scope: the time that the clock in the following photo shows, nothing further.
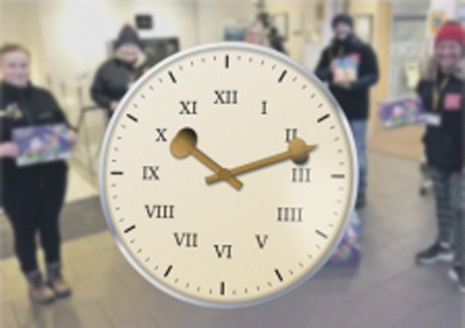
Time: **10:12**
